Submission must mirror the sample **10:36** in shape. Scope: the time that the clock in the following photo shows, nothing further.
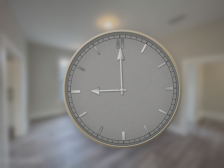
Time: **9:00**
